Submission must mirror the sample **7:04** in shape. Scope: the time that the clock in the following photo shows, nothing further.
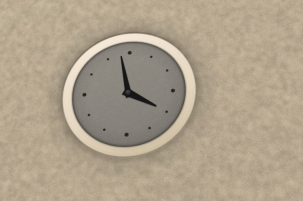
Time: **3:58**
